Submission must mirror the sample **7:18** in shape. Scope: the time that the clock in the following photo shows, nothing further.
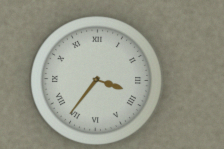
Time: **3:36**
